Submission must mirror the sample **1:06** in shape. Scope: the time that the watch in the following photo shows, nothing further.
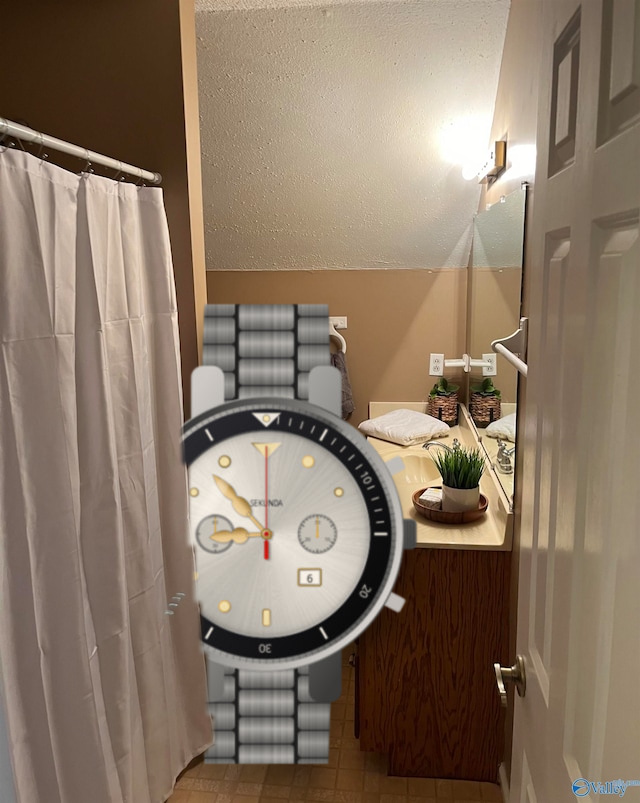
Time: **8:53**
